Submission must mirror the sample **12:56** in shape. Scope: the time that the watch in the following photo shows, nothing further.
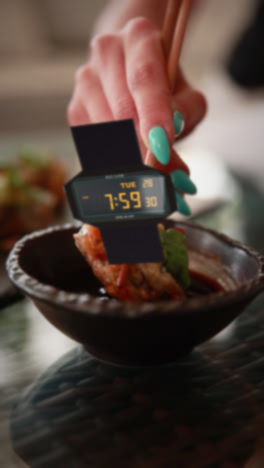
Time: **7:59**
